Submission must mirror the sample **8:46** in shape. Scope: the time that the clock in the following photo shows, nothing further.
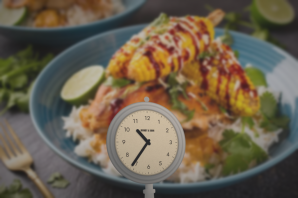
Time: **10:36**
